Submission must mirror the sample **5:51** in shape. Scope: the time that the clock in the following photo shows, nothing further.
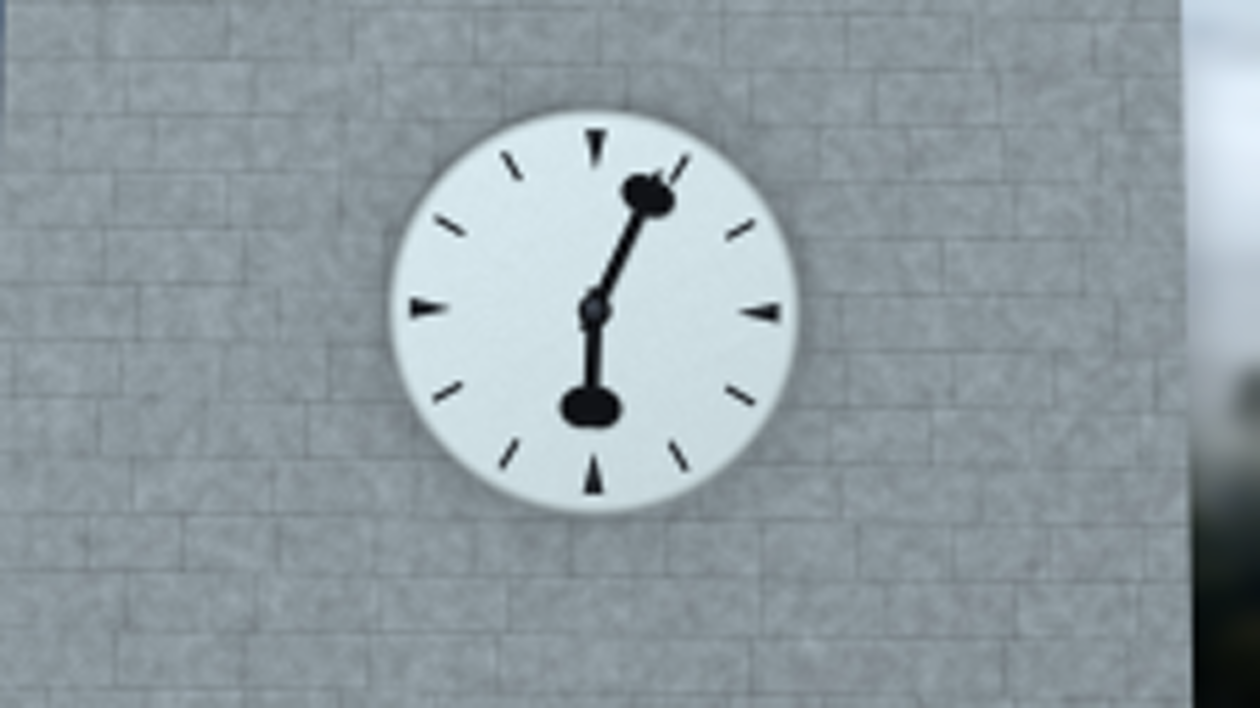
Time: **6:04**
